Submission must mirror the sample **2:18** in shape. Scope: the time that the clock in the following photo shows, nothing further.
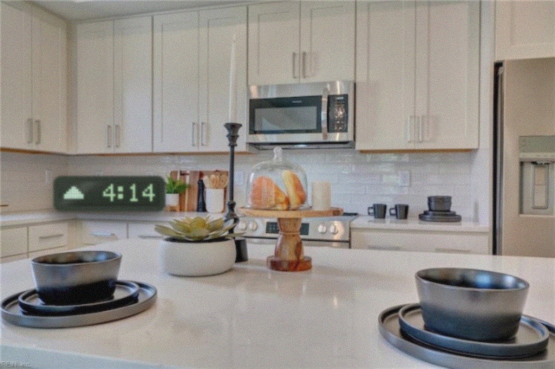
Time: **4:14**
